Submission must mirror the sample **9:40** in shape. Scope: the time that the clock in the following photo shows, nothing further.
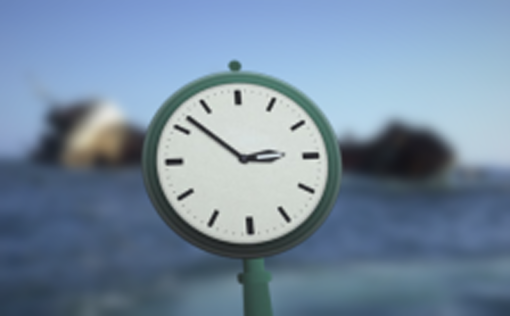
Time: **2:52**
